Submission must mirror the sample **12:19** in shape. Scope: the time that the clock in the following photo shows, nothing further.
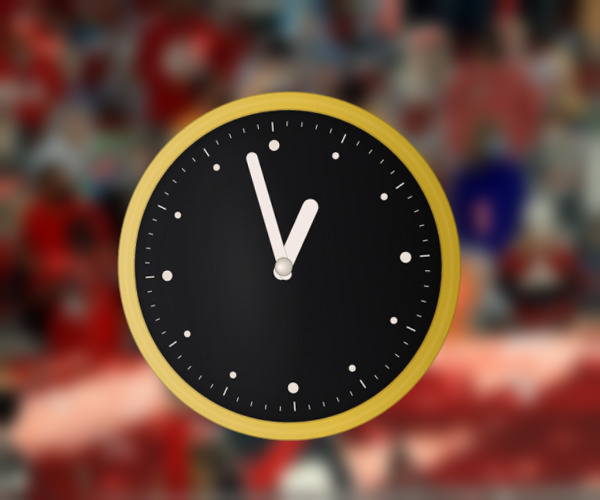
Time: **12:58**
